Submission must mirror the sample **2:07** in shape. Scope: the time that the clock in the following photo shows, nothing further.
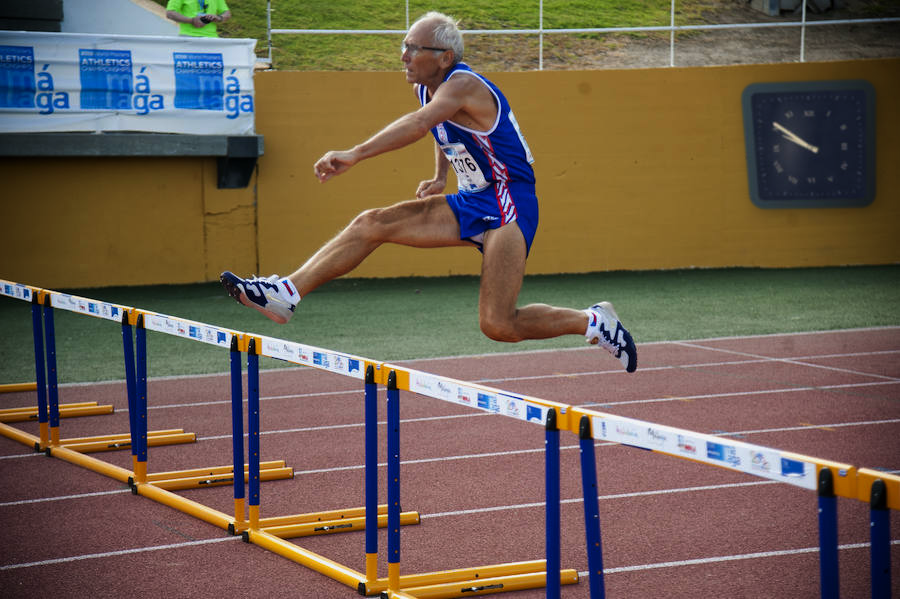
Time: **9:51**
